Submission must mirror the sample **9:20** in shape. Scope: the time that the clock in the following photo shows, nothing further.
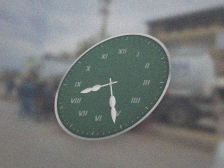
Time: **8:26**
